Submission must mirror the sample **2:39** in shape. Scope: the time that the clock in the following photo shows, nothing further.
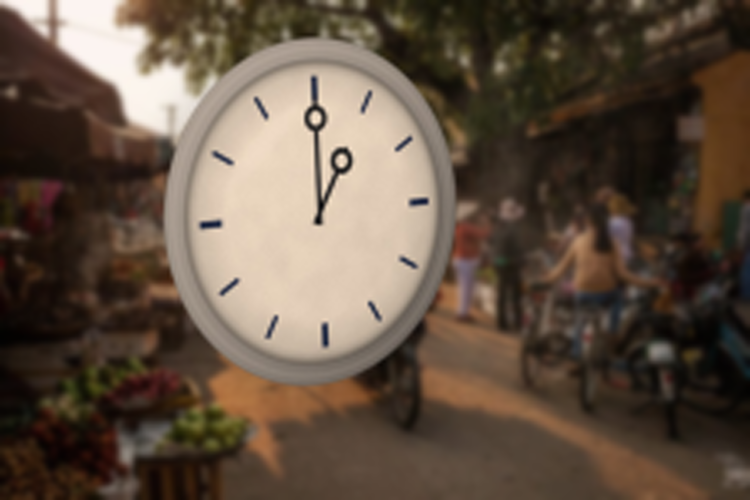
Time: **1:00**
